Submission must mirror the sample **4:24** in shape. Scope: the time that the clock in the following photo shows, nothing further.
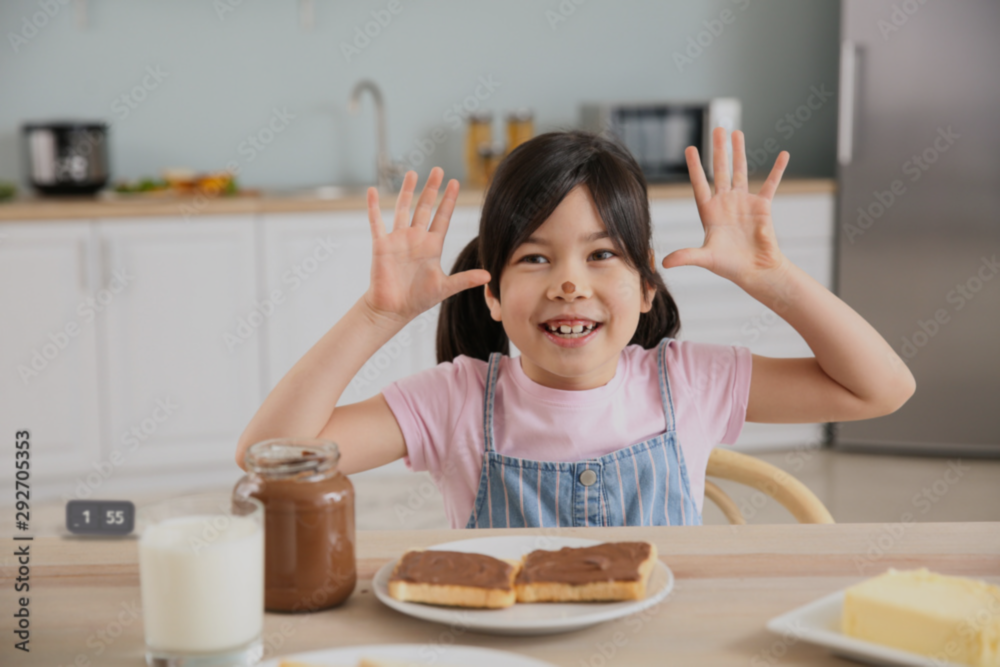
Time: **1:55**
